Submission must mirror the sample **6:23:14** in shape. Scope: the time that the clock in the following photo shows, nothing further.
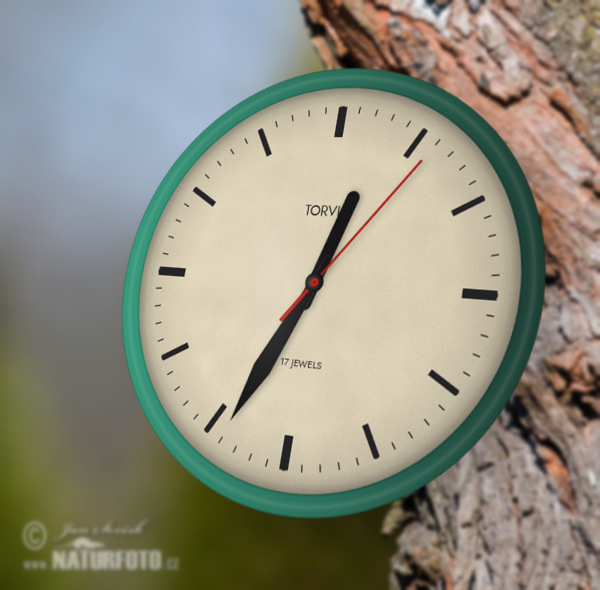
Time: **12:34:06**
